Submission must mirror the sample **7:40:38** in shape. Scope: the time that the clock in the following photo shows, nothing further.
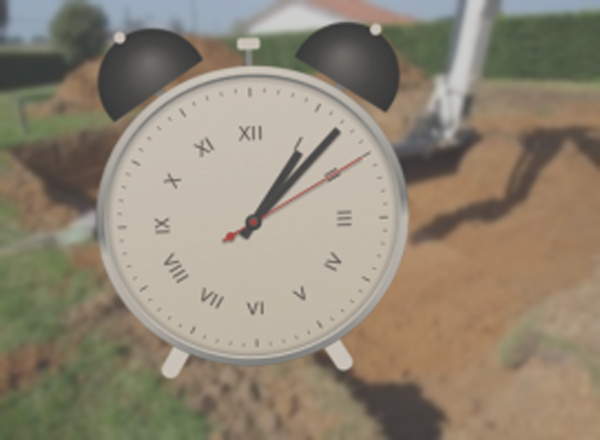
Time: **1:07:10**
